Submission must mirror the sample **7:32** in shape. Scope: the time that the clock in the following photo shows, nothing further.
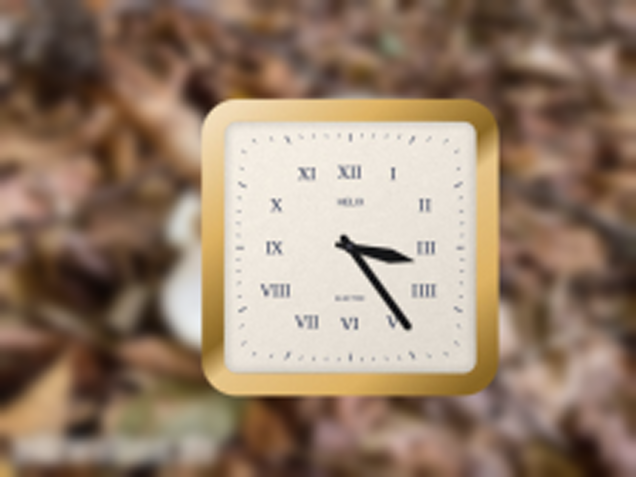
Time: **3:24**
